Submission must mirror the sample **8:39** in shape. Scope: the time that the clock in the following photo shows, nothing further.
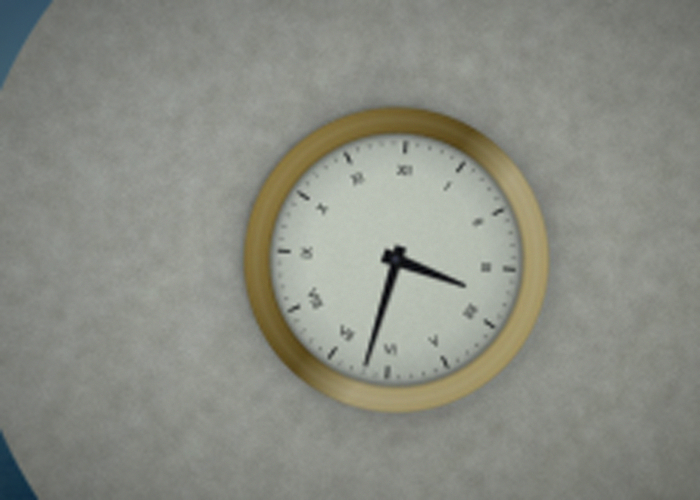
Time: **3:32**
